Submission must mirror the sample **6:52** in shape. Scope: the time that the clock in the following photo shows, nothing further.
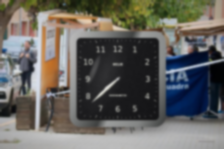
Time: **7:38**
